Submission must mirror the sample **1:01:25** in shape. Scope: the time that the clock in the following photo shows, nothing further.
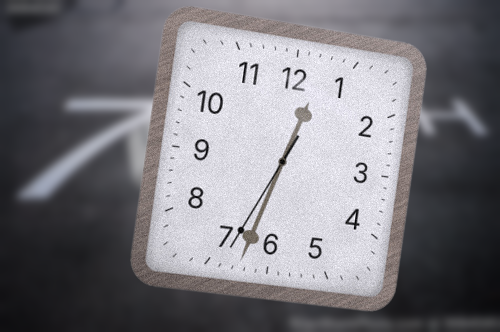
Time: **12:32:34**
